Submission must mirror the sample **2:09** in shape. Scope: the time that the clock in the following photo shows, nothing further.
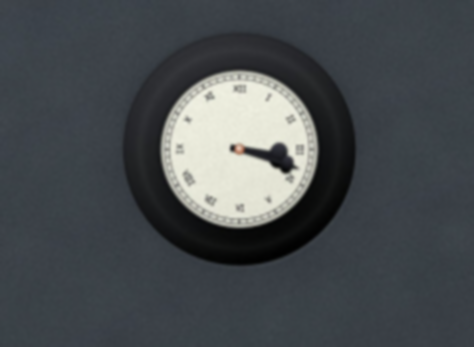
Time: **3:18**
